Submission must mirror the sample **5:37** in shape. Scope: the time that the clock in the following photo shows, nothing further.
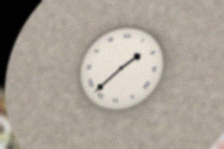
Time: **1:37**
